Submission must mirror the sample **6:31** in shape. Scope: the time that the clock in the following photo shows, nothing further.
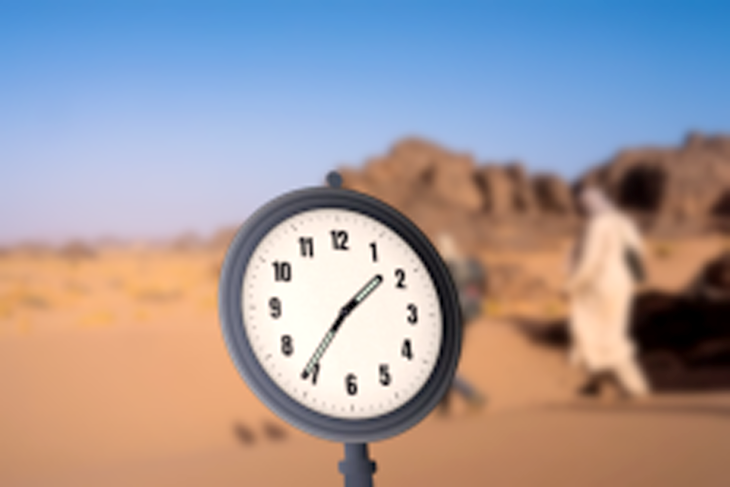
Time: **1:36**
